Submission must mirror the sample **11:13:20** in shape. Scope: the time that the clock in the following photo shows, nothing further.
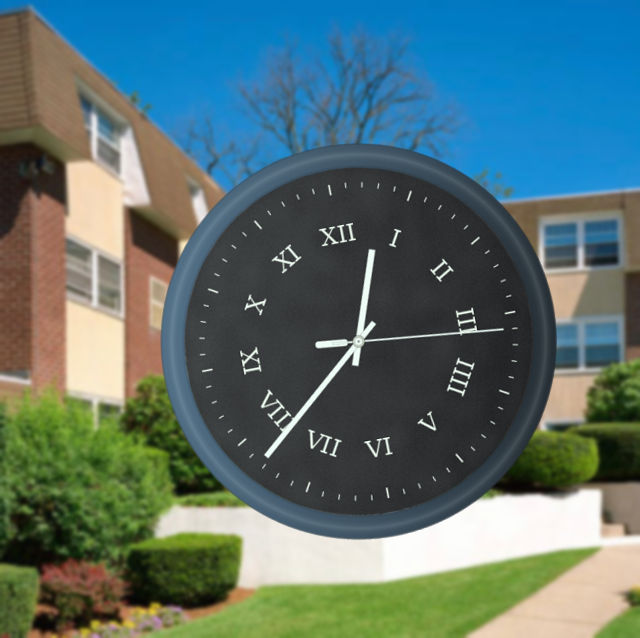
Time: **12:38:16**
